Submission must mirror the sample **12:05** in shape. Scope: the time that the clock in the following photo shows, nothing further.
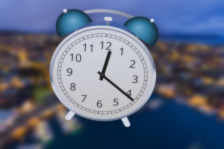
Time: **12:21**
